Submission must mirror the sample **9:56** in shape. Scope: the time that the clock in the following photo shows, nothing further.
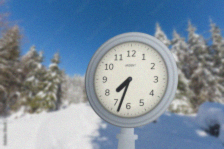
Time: **7:33**
